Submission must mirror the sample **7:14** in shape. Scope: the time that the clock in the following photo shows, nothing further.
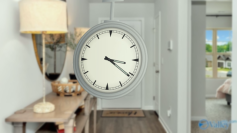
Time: **3:21**
